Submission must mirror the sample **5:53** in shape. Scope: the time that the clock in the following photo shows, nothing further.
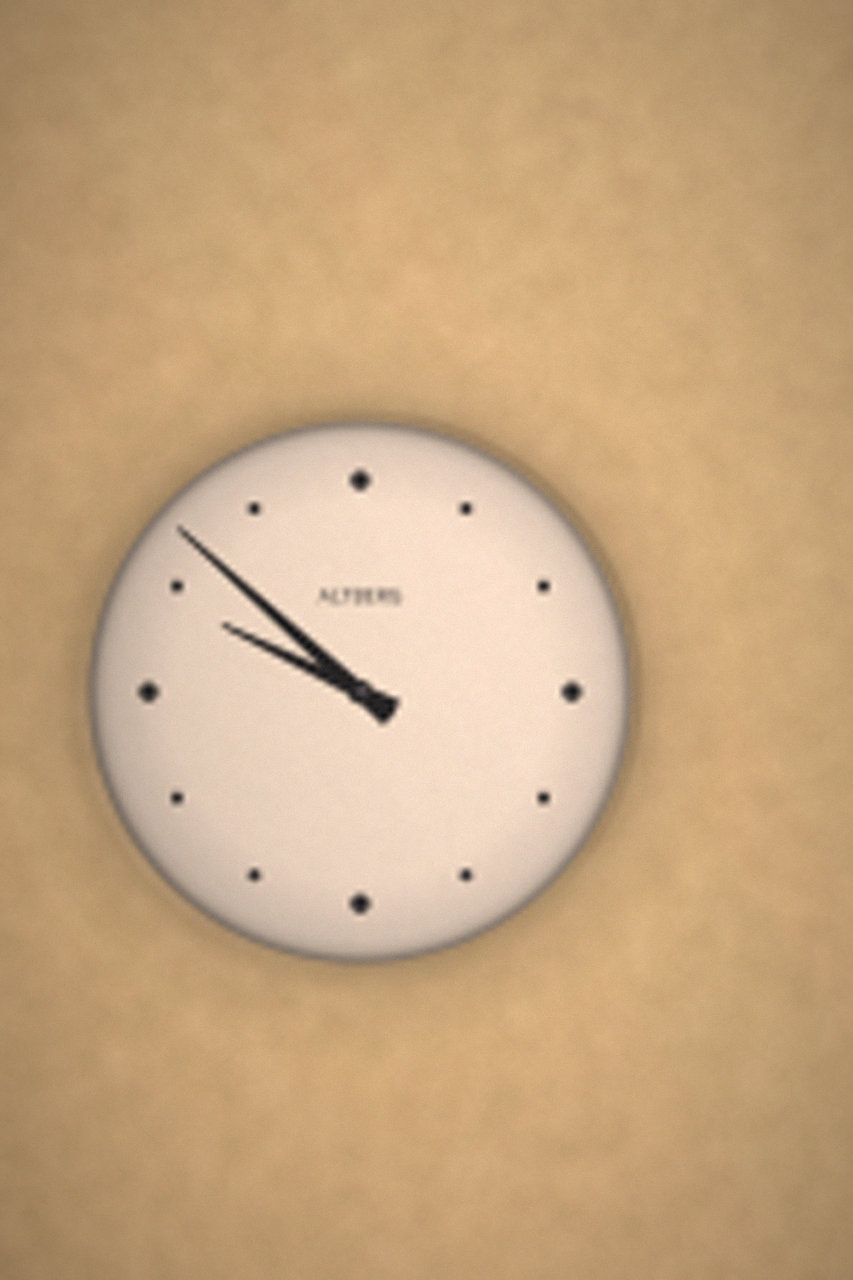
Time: **9:52**
